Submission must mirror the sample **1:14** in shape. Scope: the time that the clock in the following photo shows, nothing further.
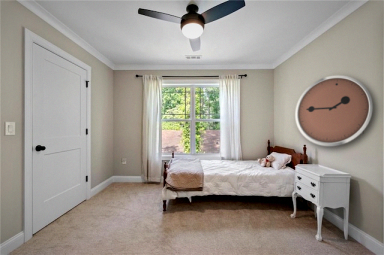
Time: **1:44**
